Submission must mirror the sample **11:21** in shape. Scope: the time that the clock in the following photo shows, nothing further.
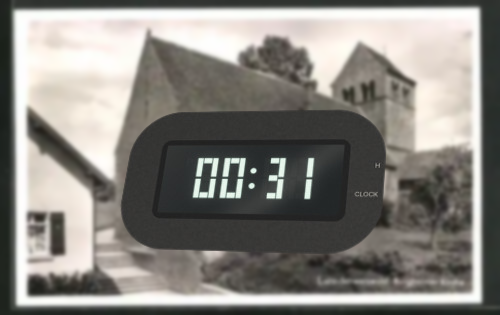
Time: **0:31**
